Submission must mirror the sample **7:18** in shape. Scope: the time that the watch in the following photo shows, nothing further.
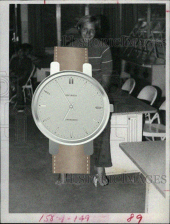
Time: **6:55**
